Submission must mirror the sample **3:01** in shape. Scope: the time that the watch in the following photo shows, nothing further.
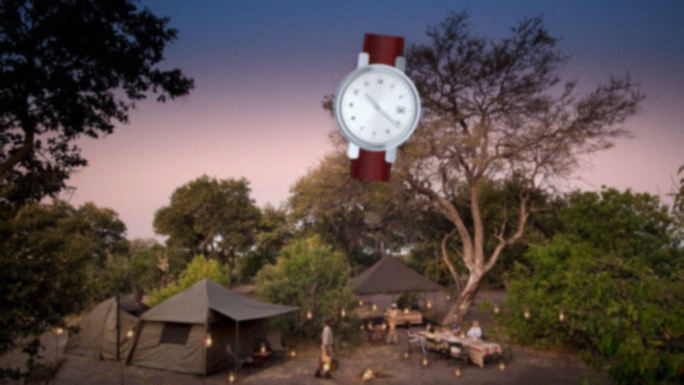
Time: **10:21**
